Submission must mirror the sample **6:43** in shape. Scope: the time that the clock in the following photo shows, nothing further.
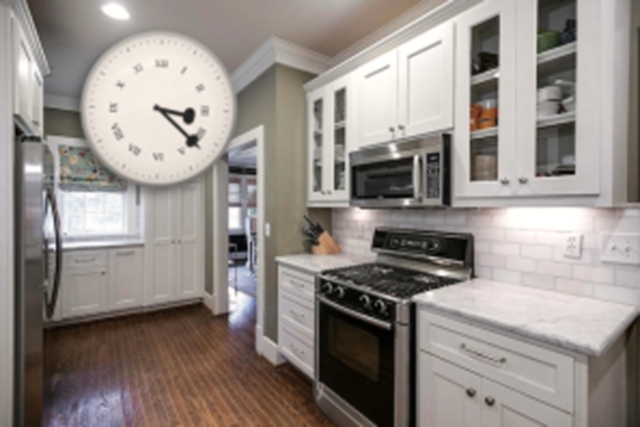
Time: **3:22**
